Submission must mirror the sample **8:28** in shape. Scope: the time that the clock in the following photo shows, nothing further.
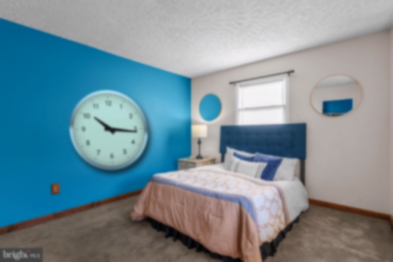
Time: **10:16**
